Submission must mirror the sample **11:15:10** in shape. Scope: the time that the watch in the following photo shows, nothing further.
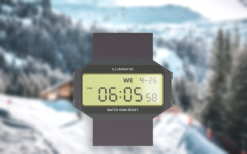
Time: **6:05:58**
